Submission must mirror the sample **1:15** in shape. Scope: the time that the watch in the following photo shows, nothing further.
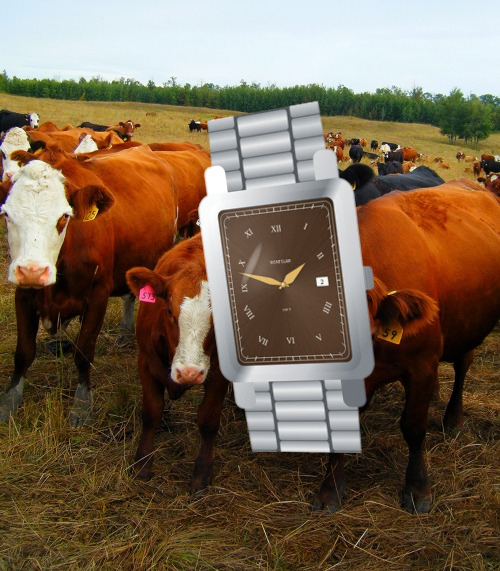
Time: **1:48**
